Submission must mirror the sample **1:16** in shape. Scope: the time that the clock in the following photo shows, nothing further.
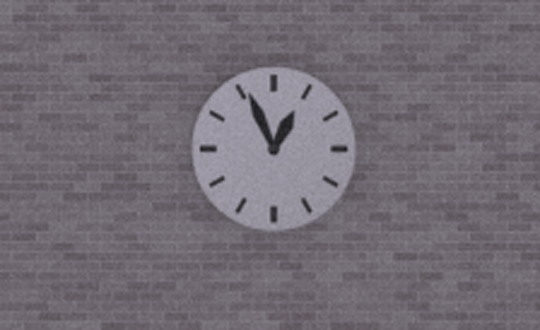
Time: **12:56**
